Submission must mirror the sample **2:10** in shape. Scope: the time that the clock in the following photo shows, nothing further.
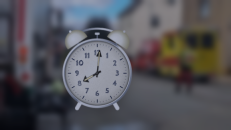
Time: **8:01**
